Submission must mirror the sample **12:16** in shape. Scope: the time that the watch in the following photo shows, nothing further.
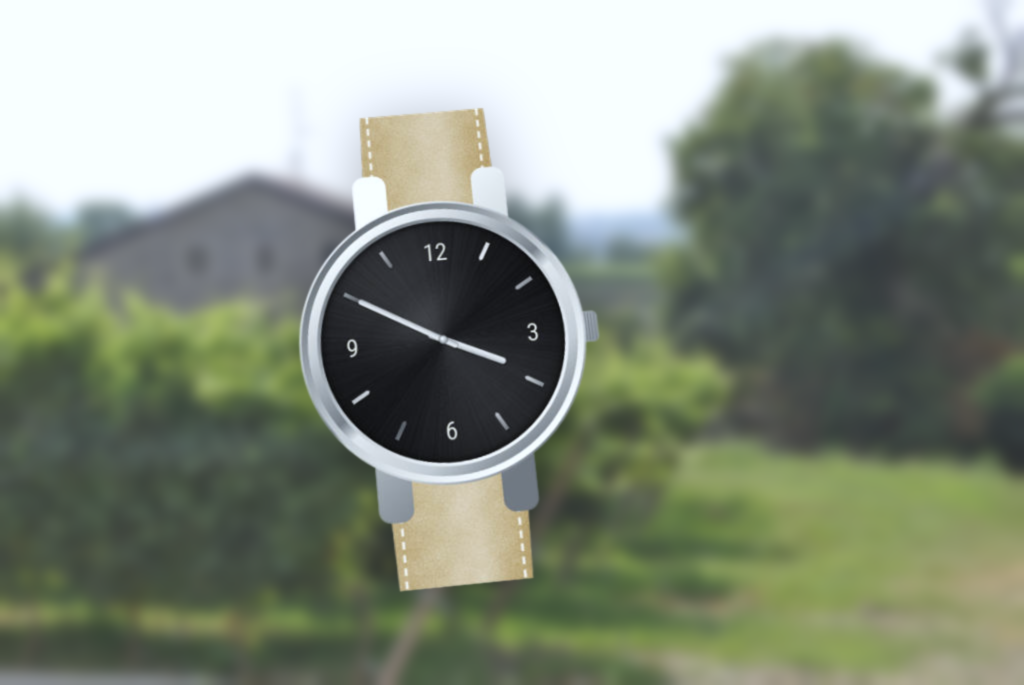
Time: **3:50**
